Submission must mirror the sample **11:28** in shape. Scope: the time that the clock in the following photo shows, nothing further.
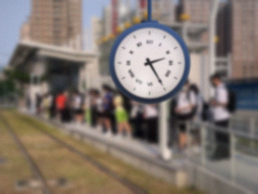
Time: **2:25**
